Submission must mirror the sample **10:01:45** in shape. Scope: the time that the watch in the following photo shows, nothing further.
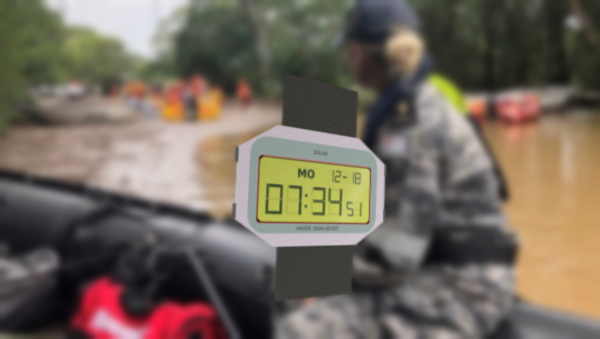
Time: **7:34:51**
